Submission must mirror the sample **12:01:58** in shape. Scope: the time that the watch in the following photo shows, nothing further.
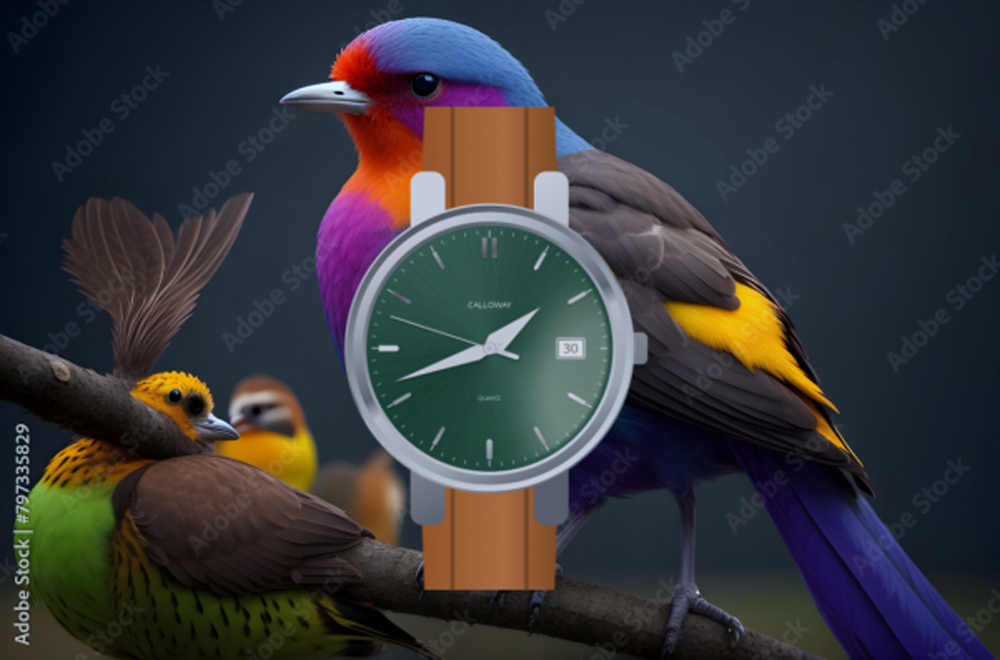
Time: **1:41:48**
